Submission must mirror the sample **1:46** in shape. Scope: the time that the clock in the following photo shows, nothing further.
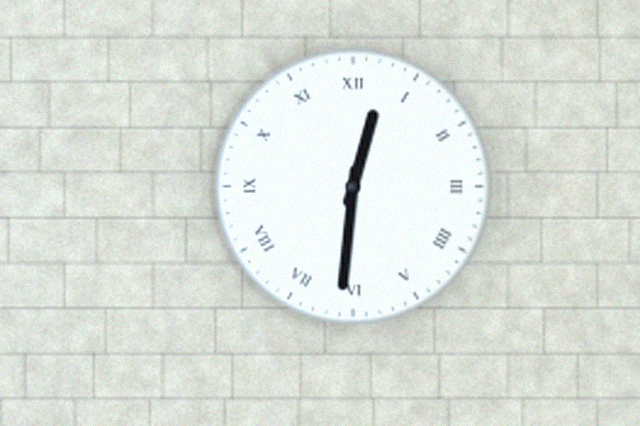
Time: **12:31**
